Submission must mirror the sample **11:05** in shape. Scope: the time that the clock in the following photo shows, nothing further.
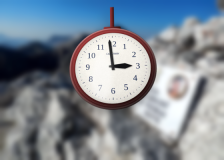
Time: **2:59**
